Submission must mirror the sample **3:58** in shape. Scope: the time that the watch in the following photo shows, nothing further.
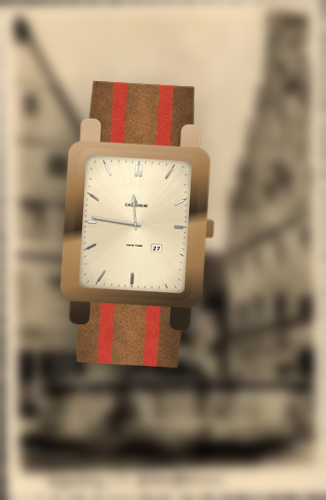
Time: **11:46**
